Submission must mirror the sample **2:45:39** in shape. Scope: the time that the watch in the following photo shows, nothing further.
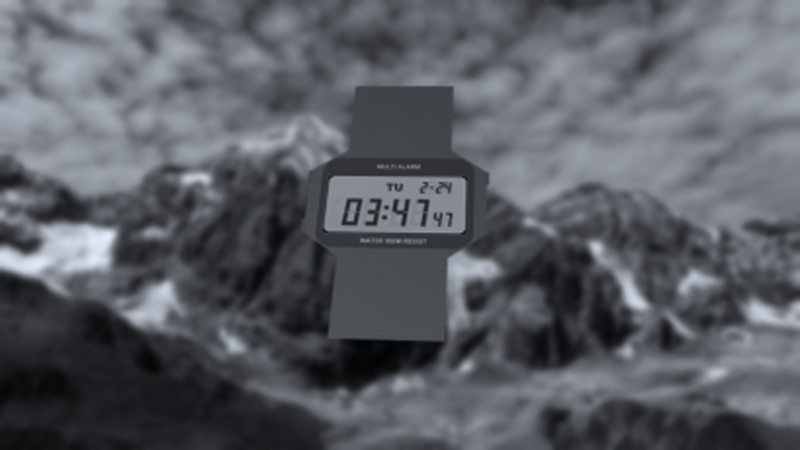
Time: **3:47:47**
